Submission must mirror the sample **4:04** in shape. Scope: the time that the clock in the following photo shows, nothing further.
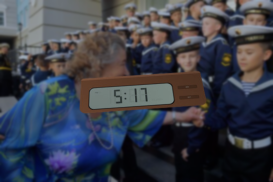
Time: **5:17**
